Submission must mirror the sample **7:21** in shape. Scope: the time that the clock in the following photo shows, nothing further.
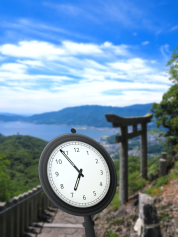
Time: **6:54**
